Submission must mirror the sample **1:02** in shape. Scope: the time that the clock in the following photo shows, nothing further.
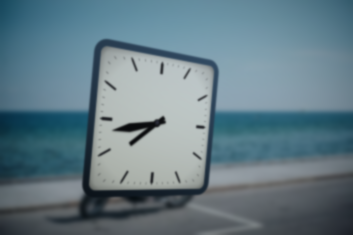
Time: **7:43**
